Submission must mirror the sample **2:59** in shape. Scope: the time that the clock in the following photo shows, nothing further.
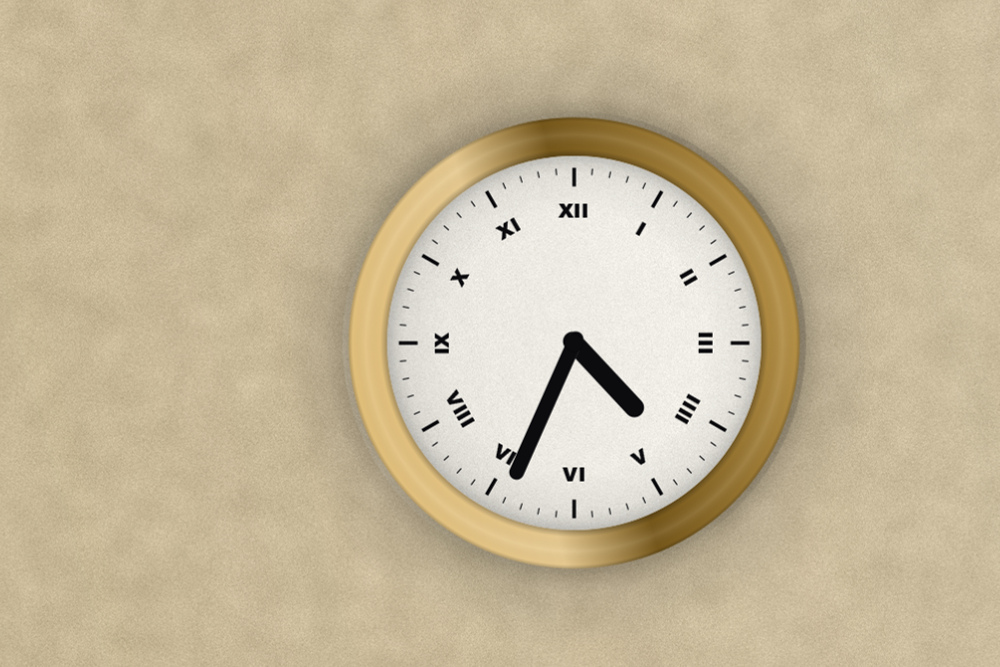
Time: **4:34**
